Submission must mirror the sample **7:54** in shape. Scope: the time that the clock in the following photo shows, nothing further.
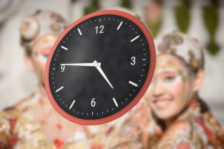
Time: **4:46**
